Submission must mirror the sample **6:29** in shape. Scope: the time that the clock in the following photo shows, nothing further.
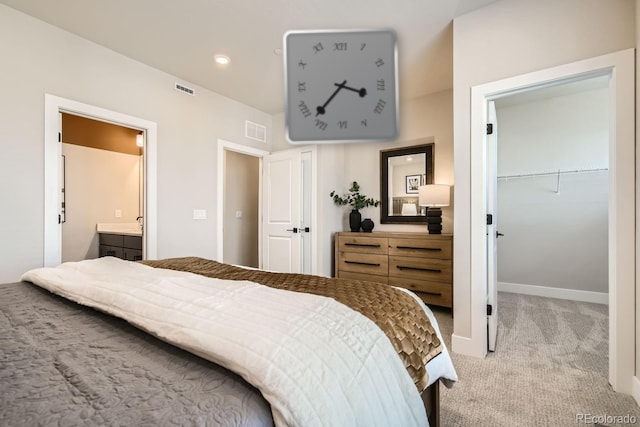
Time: **3:37**
